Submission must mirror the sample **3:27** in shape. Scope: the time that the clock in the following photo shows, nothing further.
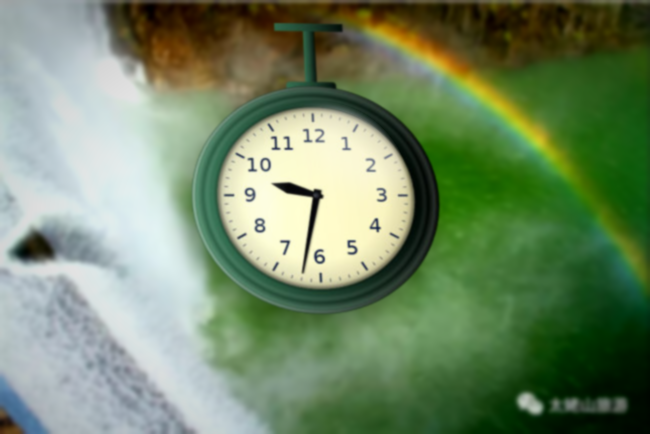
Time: **9:32**
